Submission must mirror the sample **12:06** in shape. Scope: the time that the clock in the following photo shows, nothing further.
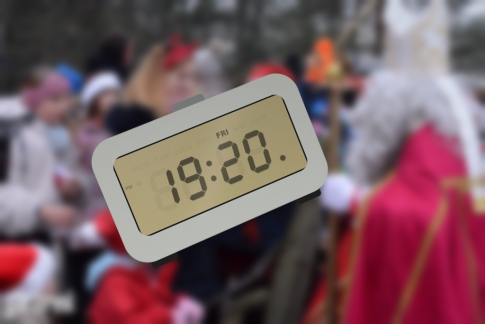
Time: **19:20**
